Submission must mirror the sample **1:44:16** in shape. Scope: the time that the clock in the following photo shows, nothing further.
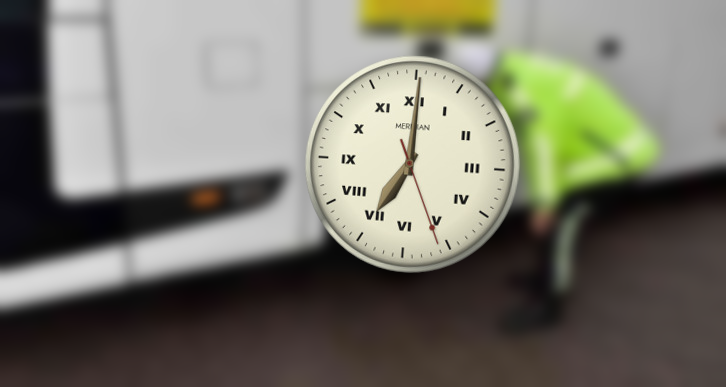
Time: **7:00:26**
